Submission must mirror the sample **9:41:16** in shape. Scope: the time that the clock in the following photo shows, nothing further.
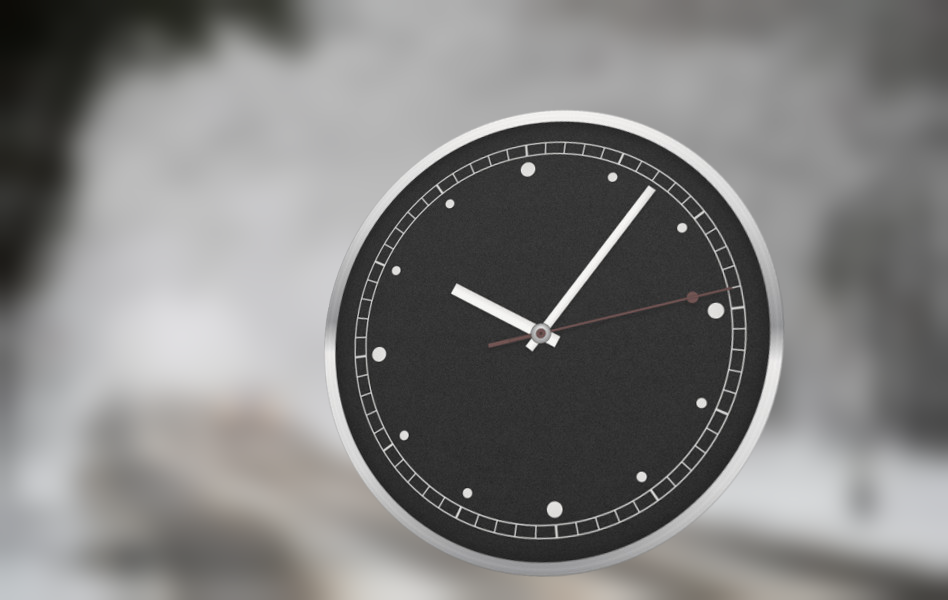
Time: **10:07:14**
